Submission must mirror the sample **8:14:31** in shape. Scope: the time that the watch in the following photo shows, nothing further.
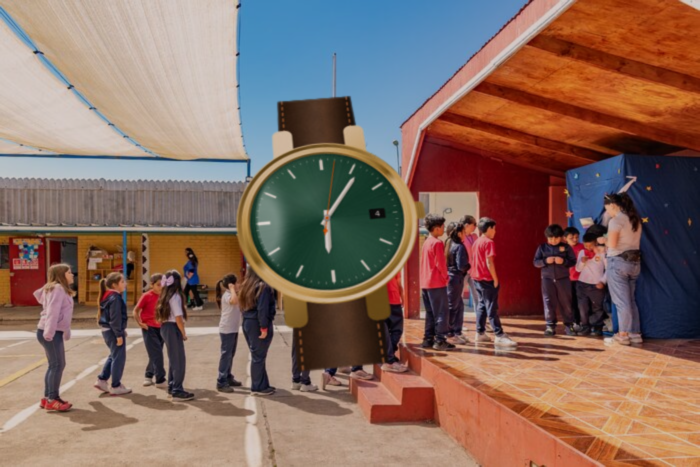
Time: **6:06:02**
